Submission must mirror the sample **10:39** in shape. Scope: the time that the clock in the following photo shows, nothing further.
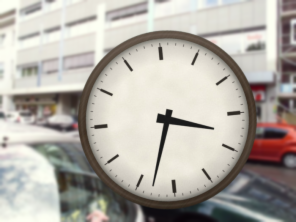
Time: **3:33**
